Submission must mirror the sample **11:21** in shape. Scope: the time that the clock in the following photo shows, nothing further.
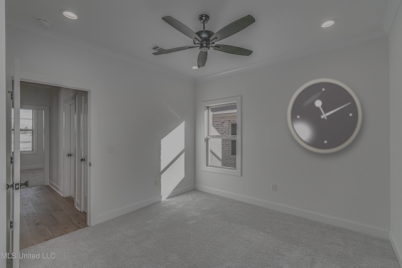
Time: **11:11**
